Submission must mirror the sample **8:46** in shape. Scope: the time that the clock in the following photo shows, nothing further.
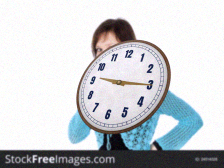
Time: **9:15**
